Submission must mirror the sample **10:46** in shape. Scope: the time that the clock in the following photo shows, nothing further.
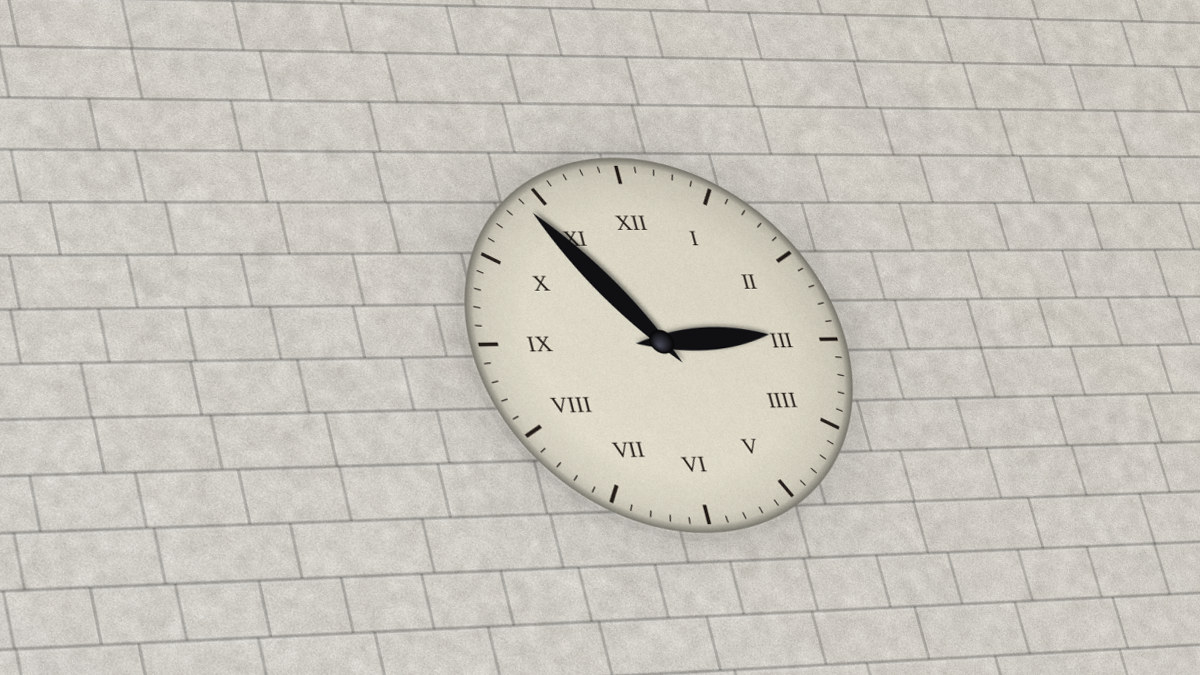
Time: **2:54**
